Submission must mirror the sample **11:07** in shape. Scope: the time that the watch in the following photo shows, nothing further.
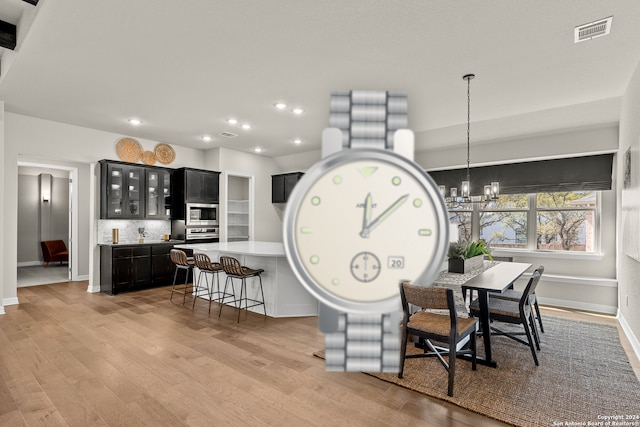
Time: **12:08**
